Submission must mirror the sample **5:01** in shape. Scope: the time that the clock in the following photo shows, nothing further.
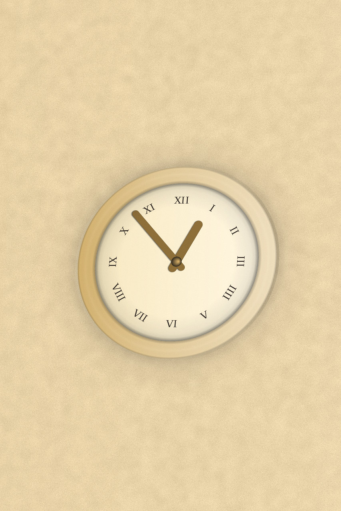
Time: **12:53**
